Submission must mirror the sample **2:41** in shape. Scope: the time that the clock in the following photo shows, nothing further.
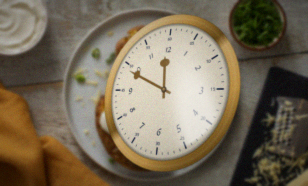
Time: **11:49**
